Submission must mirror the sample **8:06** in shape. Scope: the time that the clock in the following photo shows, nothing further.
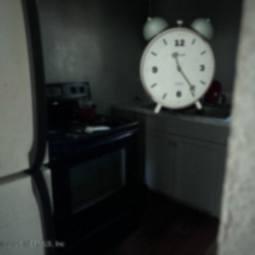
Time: **11:24**
